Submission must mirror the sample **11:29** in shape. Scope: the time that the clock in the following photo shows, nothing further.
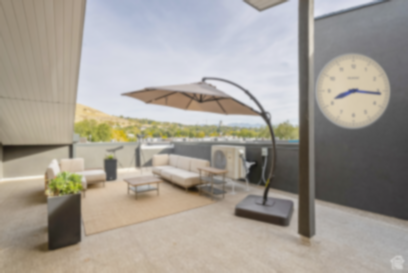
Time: **8:16**
